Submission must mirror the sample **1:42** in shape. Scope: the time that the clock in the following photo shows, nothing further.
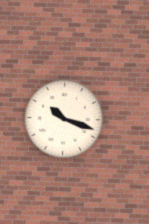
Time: **10:18**
